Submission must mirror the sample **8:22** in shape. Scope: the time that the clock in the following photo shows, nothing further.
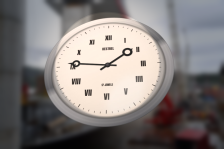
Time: **1:46**
